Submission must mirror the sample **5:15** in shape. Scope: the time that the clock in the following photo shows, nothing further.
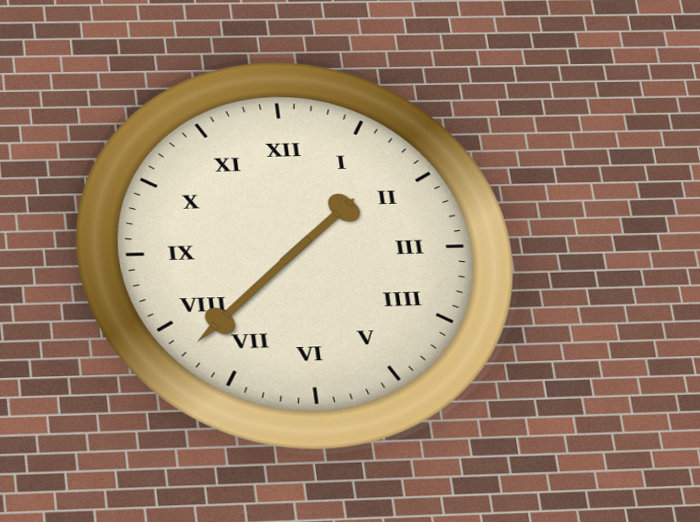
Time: **1:38**
